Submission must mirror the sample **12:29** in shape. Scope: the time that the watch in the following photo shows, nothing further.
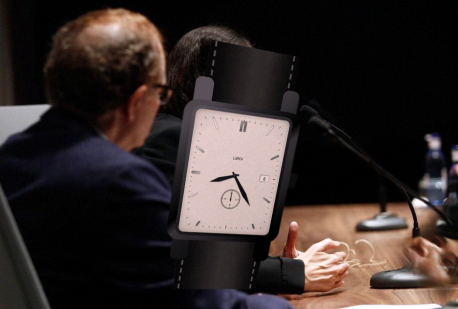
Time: **8:24**
